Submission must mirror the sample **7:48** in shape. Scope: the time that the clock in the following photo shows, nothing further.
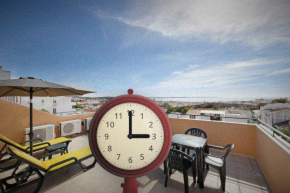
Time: **3:00**
